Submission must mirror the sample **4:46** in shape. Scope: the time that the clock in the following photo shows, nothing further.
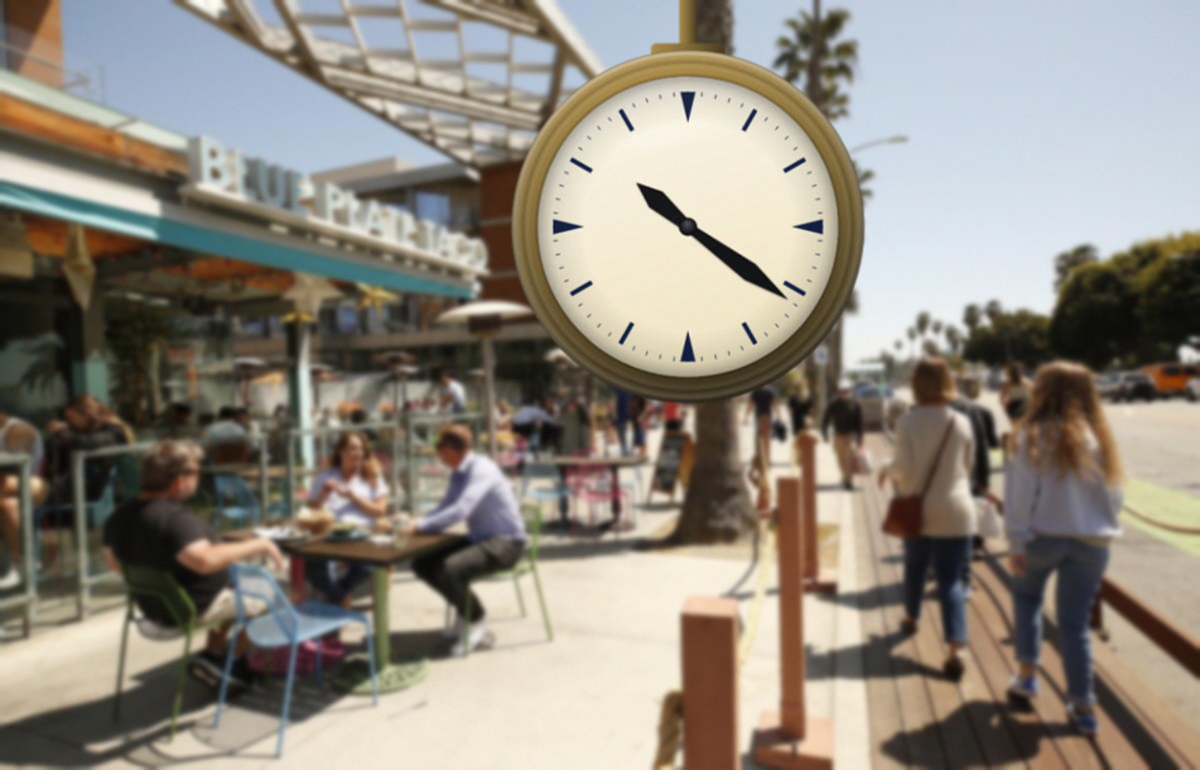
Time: **10:21**
